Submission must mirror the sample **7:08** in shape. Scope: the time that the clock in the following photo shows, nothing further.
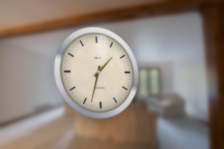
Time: **1:33**
